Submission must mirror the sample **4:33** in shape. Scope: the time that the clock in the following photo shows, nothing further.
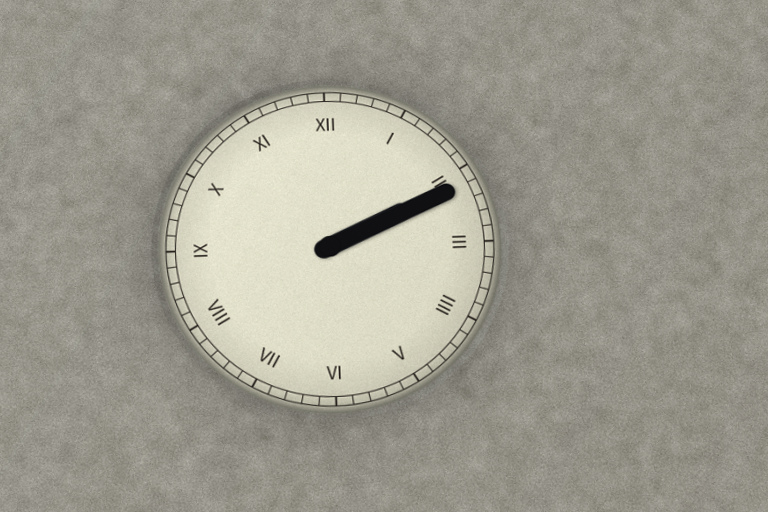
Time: **2:11**
